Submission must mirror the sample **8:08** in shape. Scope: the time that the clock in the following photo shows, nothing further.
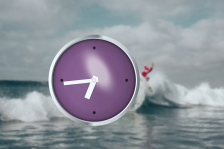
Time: **6:44**
